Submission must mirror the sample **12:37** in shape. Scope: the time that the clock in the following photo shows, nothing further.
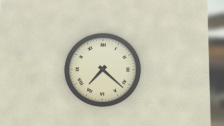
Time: **7:22**
